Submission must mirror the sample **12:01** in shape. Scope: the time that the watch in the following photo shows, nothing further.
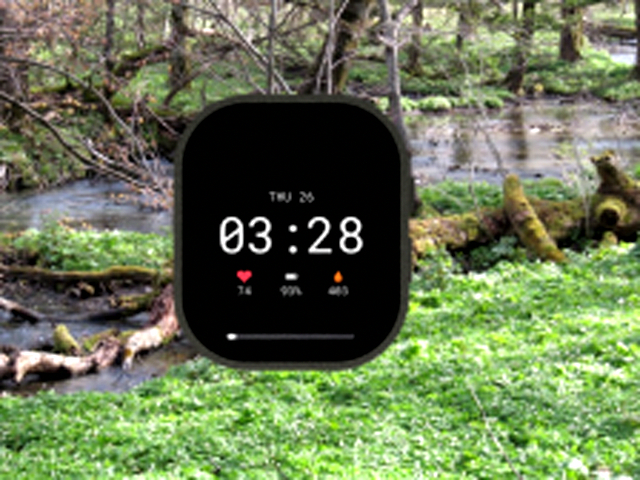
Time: **3:28**
